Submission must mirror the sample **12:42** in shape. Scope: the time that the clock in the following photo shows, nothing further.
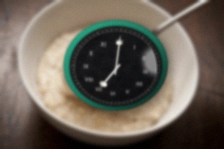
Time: **7:00**
